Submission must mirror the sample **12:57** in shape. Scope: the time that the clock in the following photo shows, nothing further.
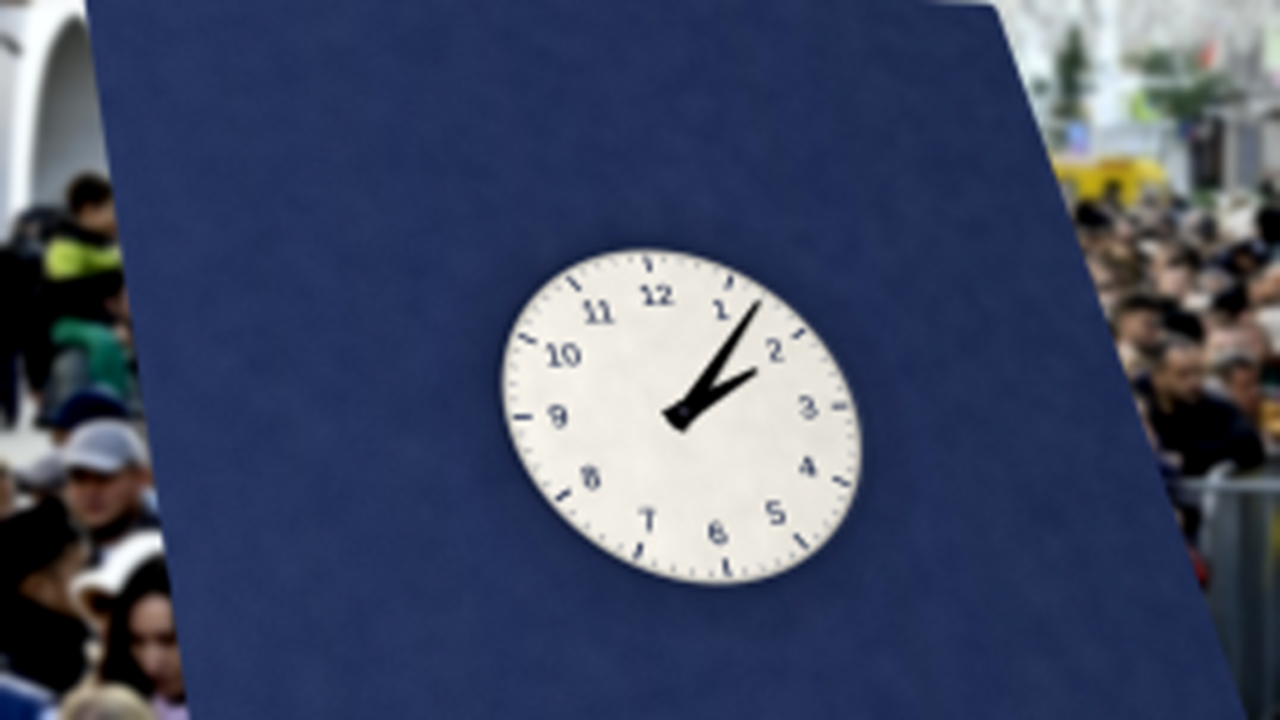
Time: **2:07**
